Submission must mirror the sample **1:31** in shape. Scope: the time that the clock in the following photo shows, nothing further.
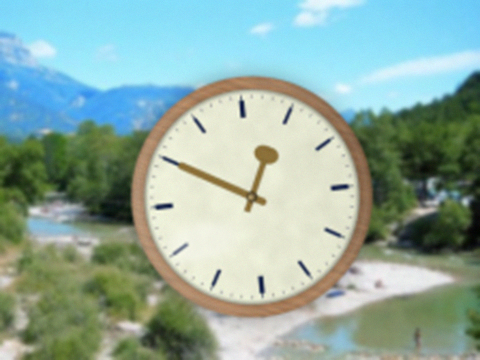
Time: **12:50**
